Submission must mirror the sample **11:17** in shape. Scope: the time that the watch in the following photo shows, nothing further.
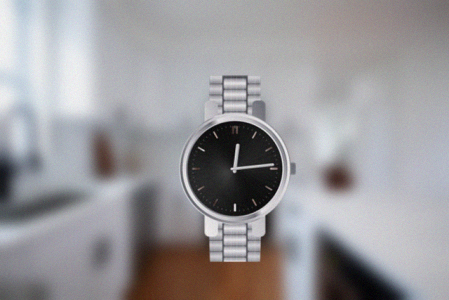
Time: **12:14**
